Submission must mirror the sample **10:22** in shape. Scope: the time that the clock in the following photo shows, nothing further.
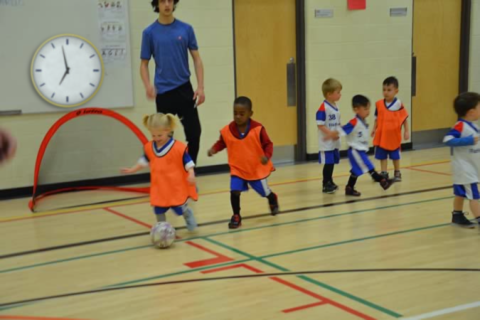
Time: **6:58**
